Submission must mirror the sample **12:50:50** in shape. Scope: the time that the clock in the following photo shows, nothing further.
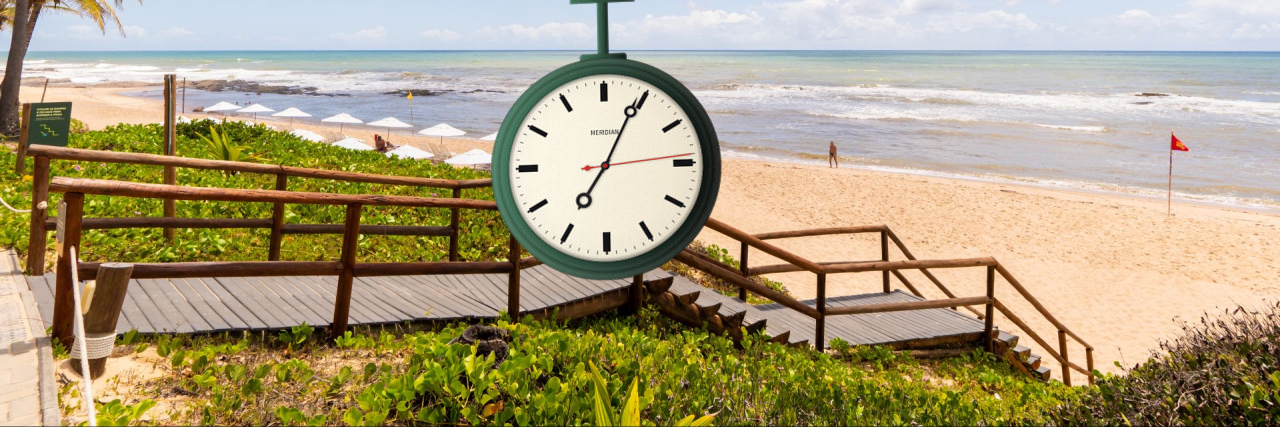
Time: **7:04:14**
